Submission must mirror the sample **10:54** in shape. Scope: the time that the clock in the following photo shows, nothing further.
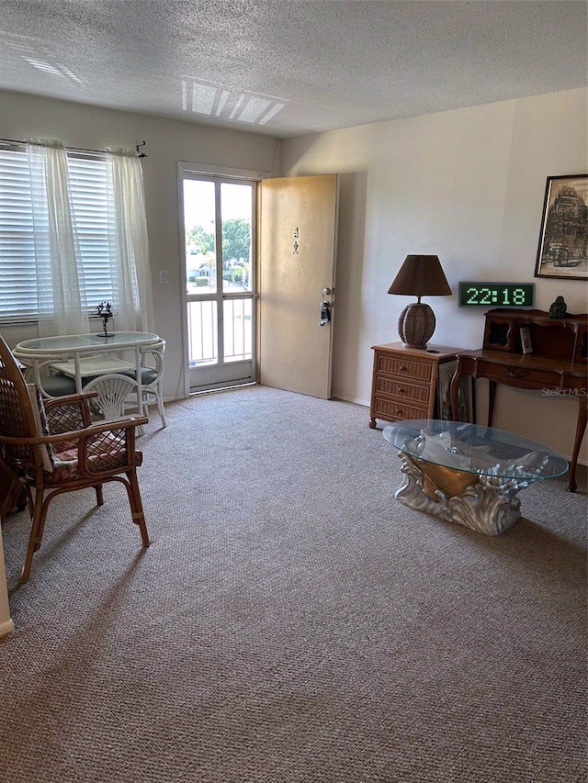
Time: **22:18**
